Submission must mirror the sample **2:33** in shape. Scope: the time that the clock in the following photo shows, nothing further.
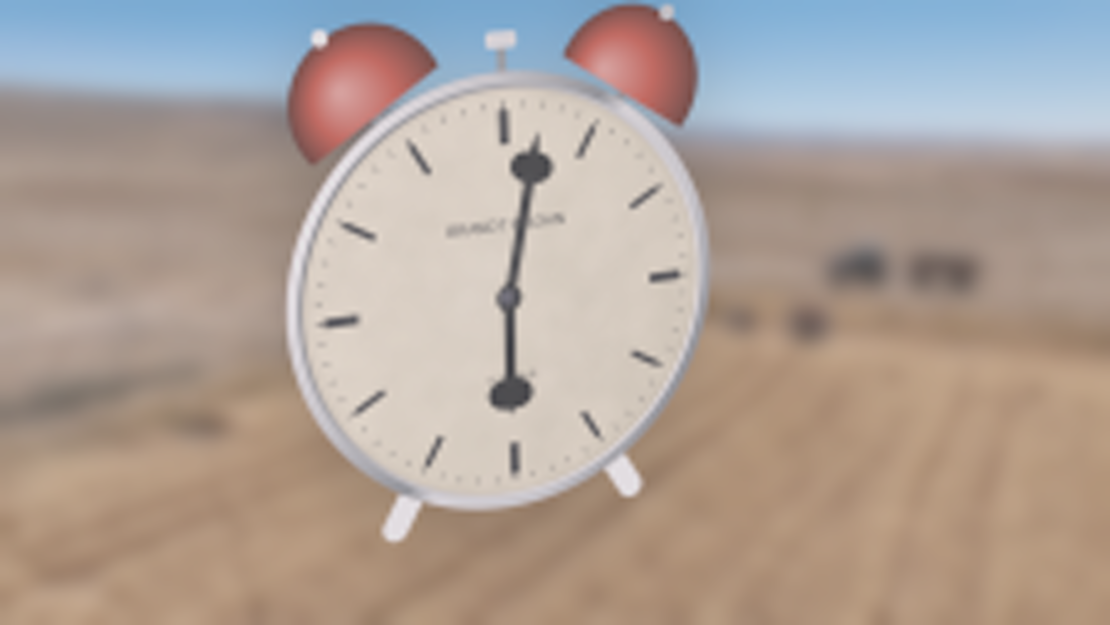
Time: **6:02**
